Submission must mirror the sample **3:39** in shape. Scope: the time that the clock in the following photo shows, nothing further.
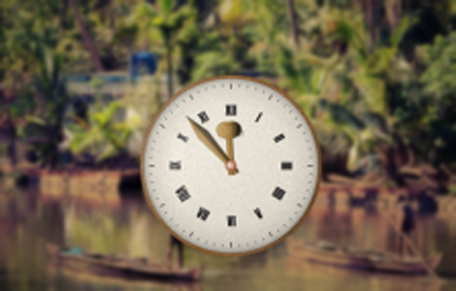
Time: **11:53**
